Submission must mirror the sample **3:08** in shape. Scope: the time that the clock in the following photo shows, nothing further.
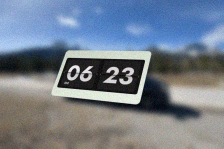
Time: **6:23**
